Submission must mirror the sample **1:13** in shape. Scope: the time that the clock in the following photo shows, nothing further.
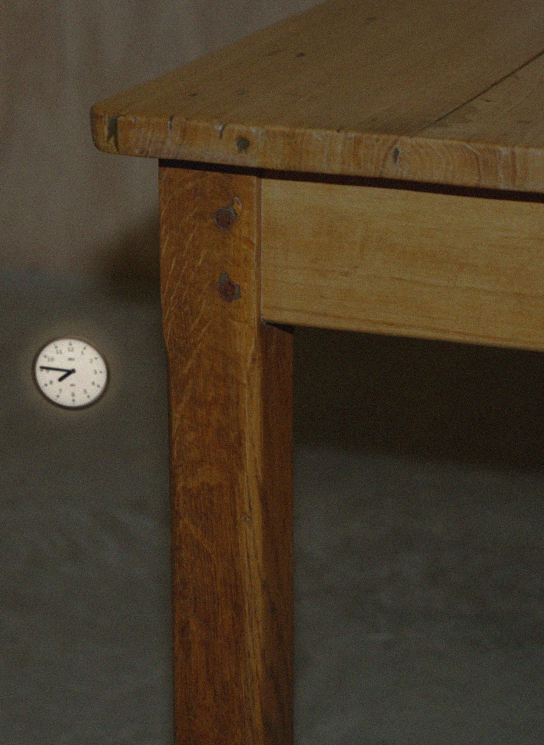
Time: **7:46**
